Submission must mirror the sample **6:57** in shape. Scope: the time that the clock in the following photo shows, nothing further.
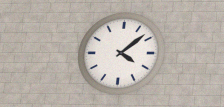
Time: **4:08**
